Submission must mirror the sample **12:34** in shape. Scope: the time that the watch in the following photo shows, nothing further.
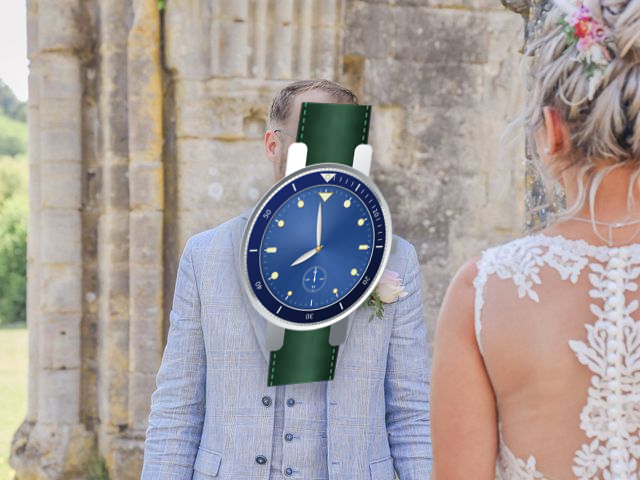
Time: **7:59**
